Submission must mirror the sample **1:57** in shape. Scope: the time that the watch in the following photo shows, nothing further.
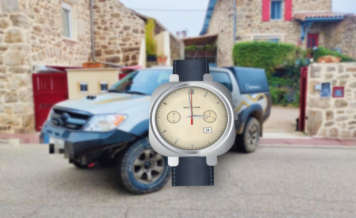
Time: **2:59**
